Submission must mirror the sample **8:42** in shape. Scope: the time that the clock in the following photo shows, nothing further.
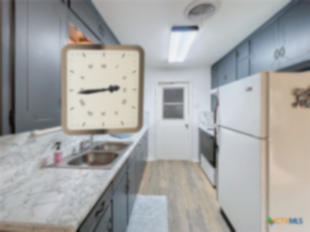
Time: **2:44**
